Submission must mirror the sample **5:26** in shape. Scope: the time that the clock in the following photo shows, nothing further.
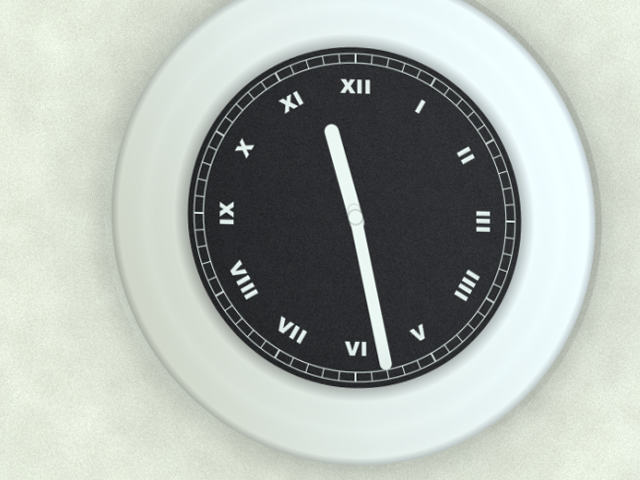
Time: **11:28**
